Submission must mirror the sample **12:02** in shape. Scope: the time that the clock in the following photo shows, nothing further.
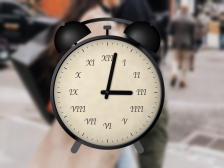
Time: **3:02**
